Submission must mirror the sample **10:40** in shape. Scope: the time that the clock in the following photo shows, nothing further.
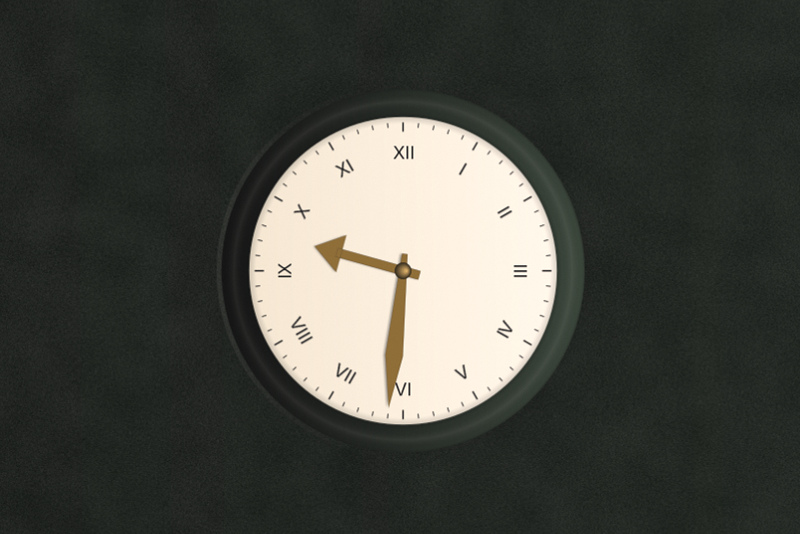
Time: **9:31**
